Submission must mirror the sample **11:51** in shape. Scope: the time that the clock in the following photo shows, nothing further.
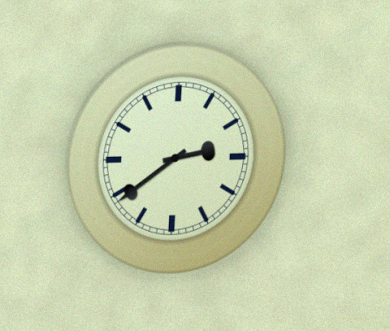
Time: **2:39**
